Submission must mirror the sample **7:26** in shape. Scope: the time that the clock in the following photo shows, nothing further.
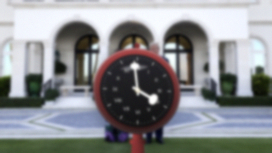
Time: **3:59**
